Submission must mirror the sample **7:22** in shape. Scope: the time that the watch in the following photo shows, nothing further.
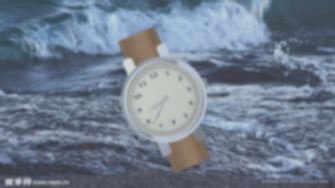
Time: **8:38**
